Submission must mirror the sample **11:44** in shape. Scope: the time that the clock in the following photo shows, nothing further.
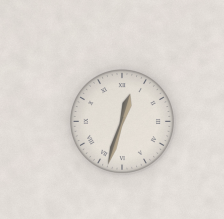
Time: **12:33**
